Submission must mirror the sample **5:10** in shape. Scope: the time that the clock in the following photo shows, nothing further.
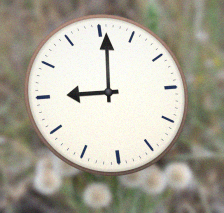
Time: **9:01**
